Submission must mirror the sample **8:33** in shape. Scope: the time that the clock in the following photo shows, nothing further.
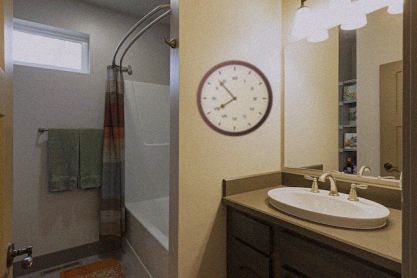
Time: **7:53**
